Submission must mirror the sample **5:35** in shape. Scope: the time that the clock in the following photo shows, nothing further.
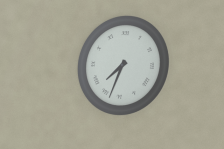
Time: **7:33**
